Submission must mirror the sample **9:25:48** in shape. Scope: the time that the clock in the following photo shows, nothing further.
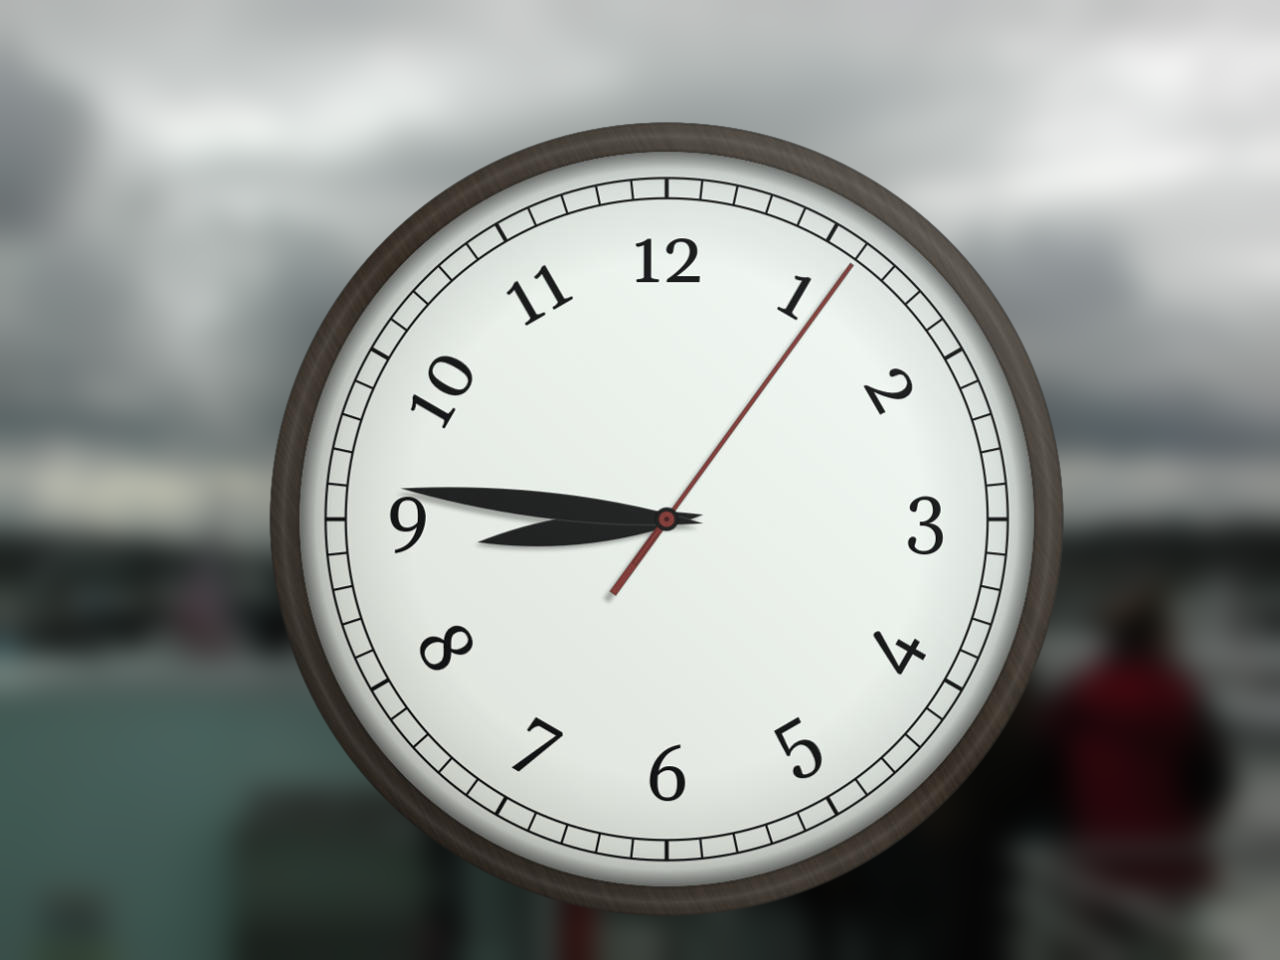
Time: **8:46:06**
